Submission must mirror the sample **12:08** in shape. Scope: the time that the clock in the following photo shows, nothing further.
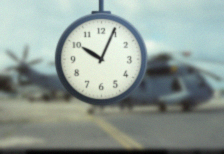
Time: **10:04**
